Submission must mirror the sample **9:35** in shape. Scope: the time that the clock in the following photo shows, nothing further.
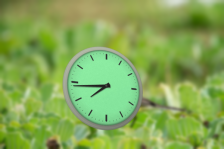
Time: **7:44**
